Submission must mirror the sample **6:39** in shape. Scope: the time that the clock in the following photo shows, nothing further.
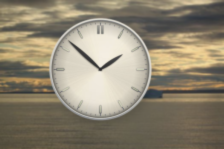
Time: **1:52**
